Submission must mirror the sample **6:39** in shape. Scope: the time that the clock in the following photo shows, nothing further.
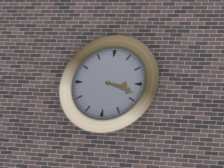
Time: **3:18**
